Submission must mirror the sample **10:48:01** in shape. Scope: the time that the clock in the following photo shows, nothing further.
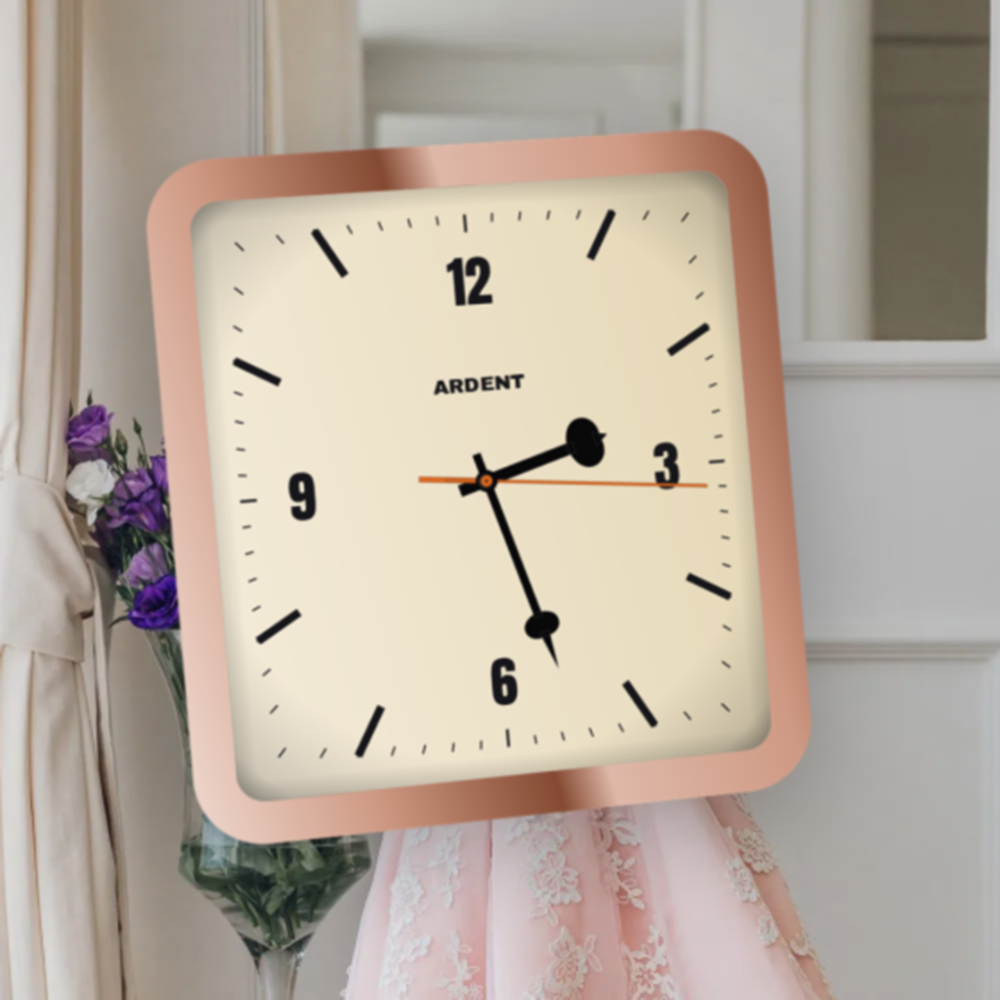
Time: **2:27:16**
